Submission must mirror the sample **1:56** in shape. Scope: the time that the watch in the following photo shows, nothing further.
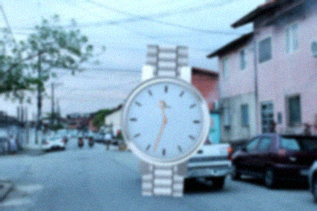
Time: **11:33**
